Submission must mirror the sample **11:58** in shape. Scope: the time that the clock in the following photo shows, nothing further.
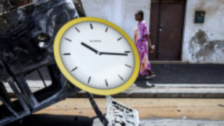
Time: **10:16**
